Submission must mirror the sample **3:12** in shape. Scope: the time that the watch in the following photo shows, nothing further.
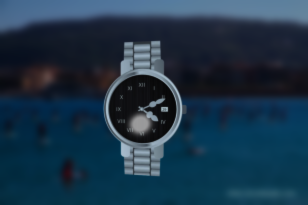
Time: **4:11**
